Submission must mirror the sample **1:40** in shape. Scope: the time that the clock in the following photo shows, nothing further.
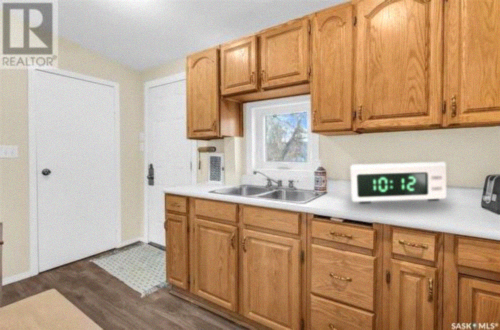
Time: **10:12**
